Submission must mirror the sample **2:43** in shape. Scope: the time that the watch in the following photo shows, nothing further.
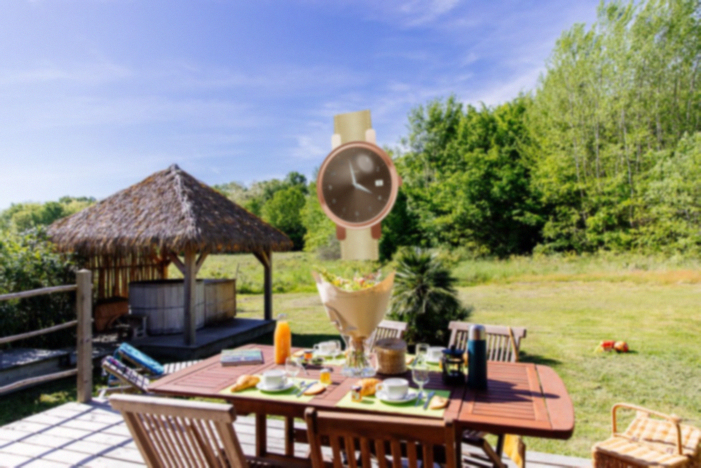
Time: **3:58**
